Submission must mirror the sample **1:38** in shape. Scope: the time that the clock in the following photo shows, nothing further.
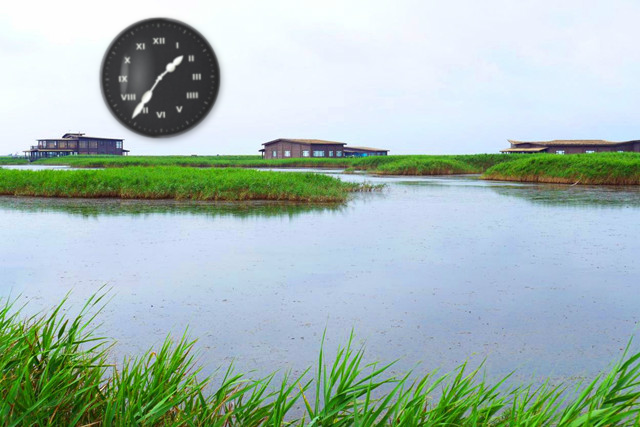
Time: **1:36**
